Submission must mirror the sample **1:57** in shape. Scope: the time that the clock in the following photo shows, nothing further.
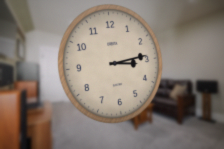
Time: **3:14**
